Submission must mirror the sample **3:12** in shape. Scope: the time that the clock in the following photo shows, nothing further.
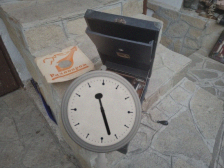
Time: **11:27**
